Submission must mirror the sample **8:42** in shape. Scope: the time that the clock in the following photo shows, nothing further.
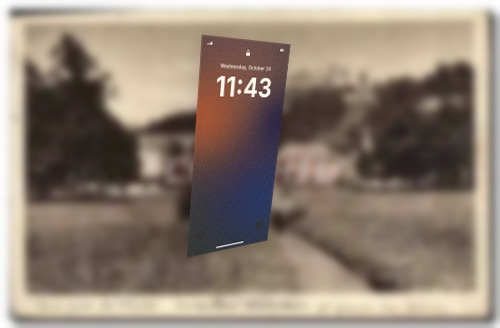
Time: **11:43**
